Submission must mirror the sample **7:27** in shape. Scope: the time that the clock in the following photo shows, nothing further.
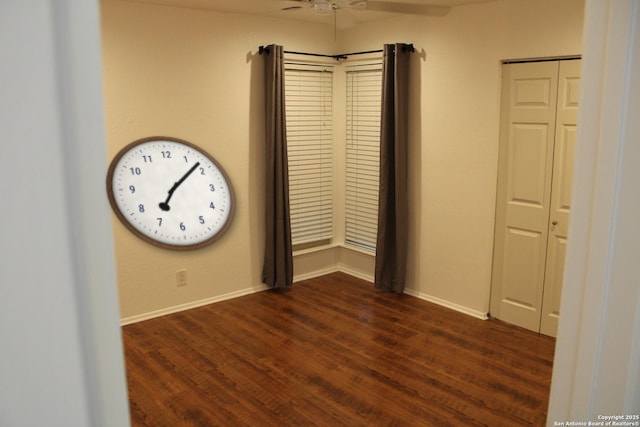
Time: **7:08**
